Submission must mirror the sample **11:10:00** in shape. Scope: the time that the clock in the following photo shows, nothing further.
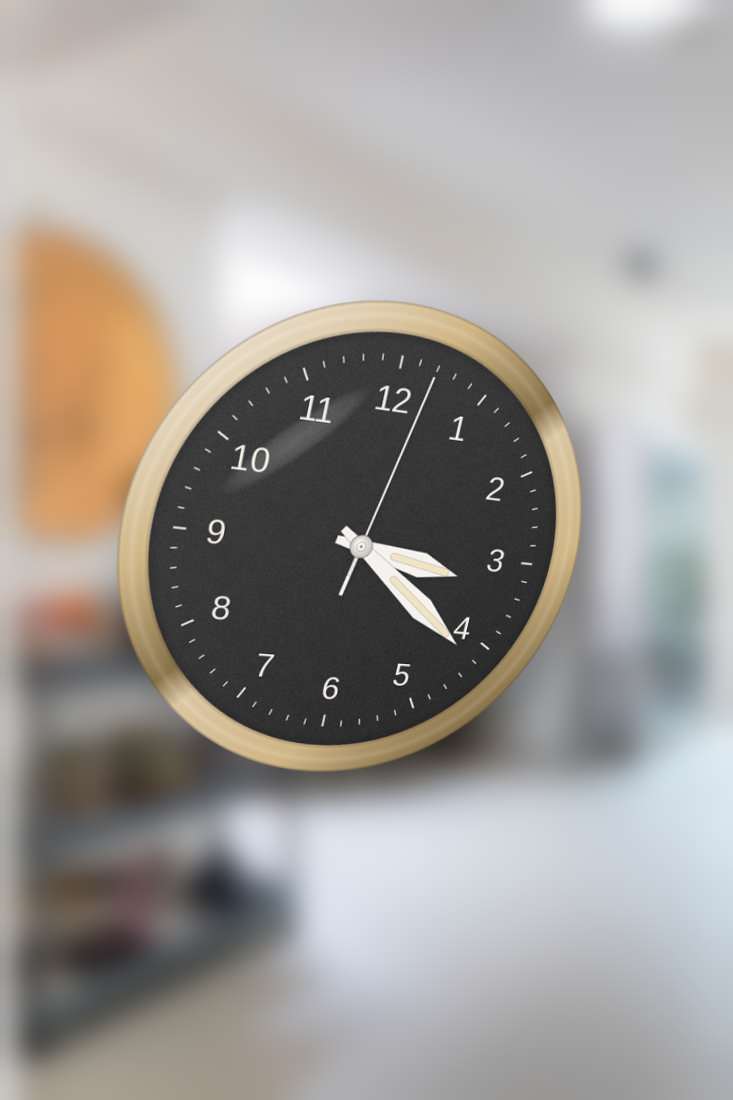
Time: **3:21:02**
